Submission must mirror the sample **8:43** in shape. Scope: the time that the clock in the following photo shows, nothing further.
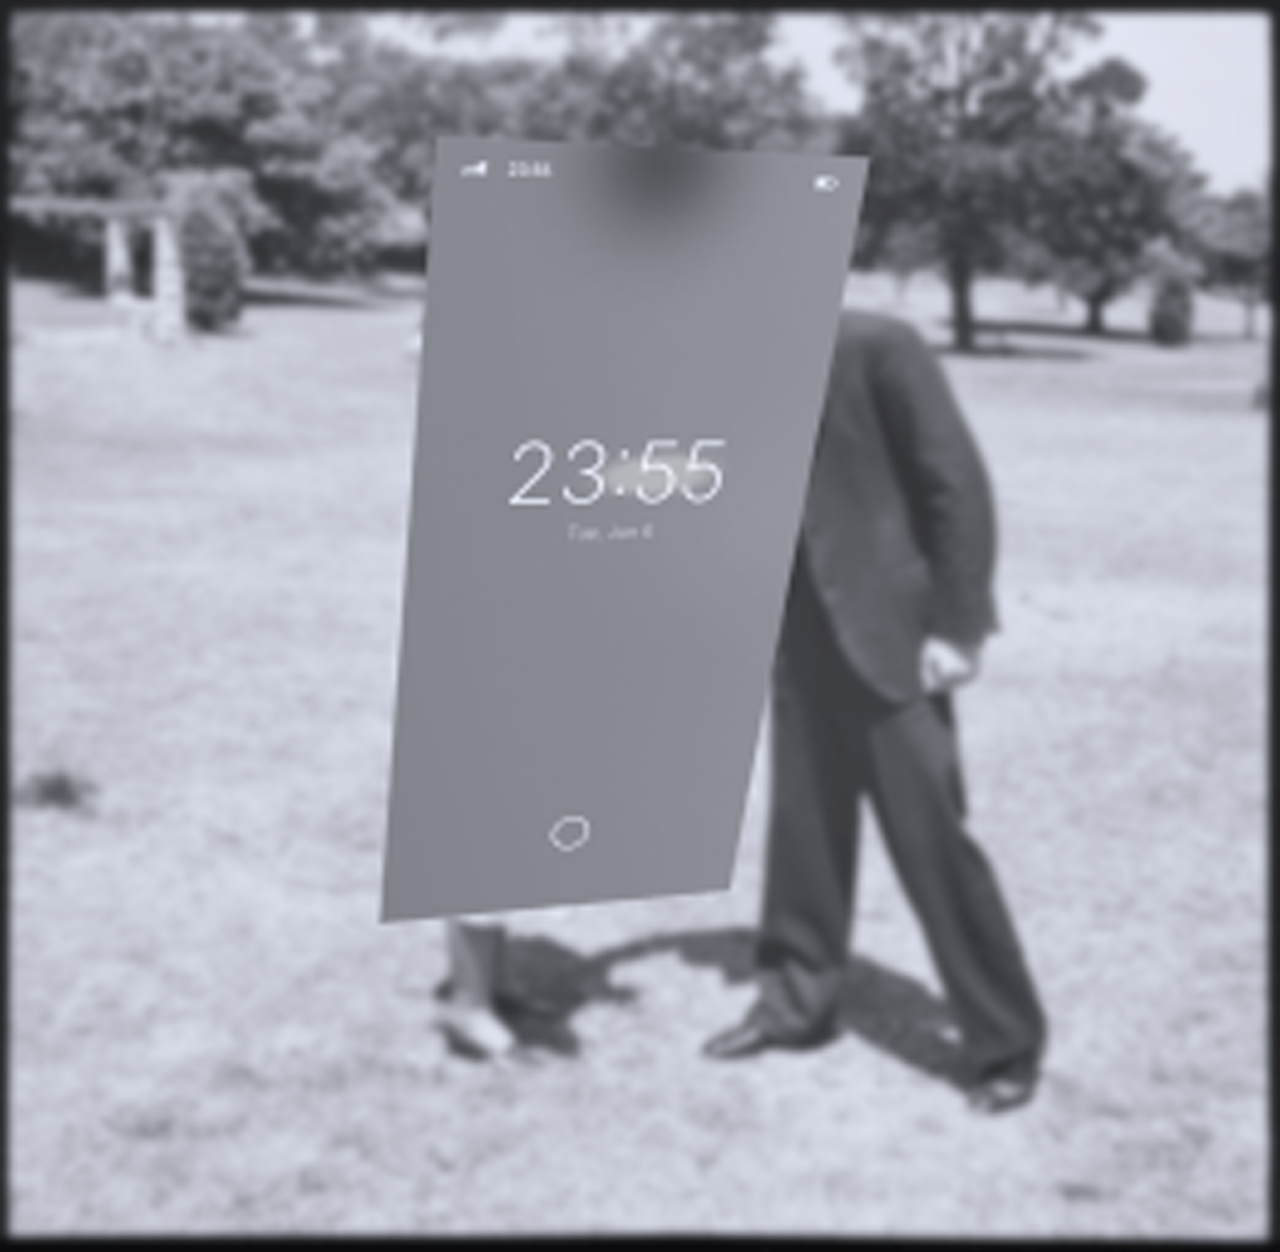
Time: **23:55**
